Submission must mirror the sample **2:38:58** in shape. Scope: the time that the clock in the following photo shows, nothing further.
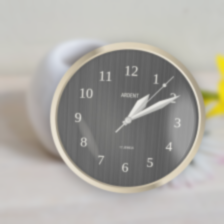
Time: **1:10:07**
